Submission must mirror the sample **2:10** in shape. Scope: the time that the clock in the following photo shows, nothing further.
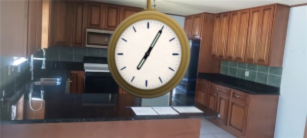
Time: **7:05**
